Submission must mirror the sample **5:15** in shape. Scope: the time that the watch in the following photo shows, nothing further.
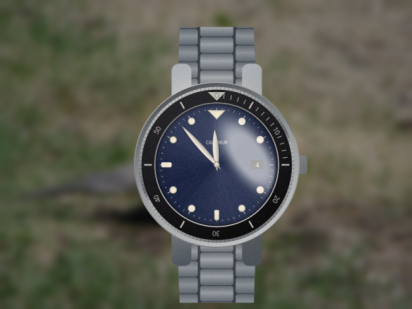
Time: **11:53**
